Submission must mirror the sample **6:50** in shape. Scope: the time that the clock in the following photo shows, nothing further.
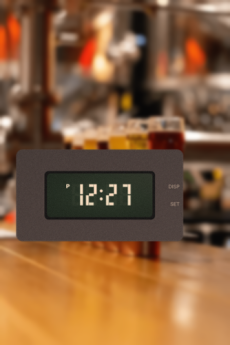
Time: **12:27**
